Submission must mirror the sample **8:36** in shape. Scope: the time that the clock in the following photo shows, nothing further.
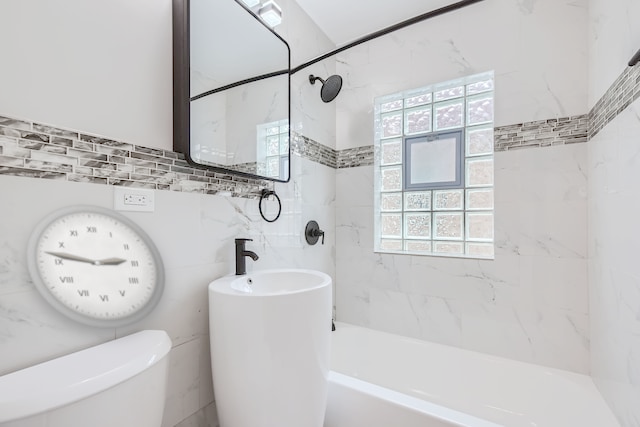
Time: **2:47**
